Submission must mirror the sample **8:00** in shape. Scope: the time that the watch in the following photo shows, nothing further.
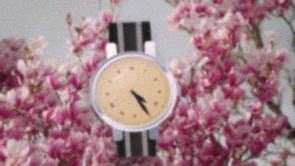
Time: **4:25**
